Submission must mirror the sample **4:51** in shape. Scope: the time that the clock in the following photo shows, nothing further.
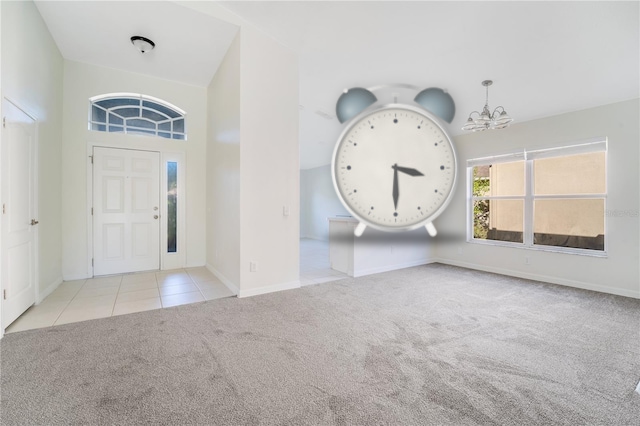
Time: **3:30**
